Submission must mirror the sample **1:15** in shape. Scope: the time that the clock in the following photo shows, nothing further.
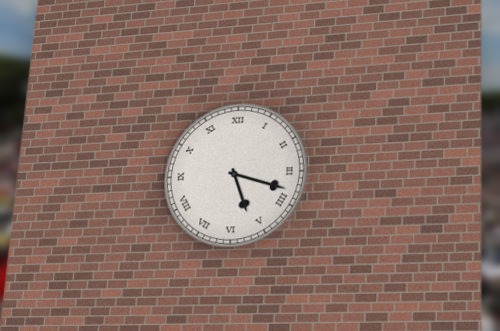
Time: **5:18**
